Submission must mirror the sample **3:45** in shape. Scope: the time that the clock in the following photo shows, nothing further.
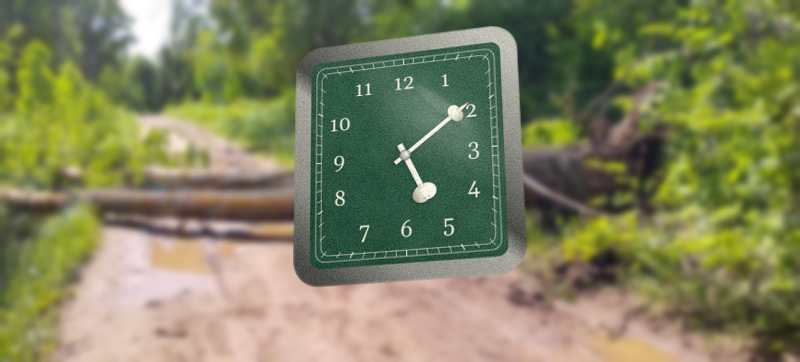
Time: **5:09**
